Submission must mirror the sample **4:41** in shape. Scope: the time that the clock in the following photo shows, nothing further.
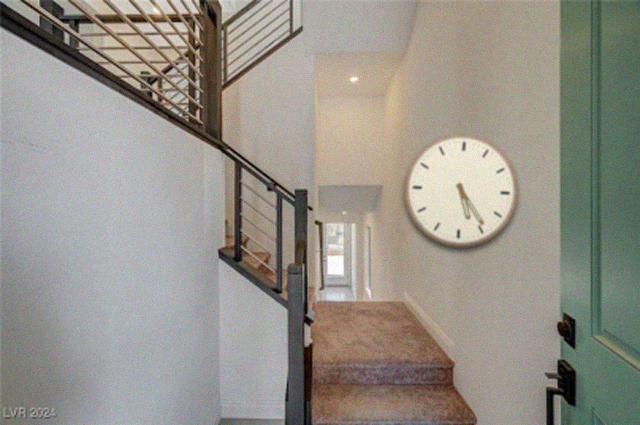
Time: **5:24**
